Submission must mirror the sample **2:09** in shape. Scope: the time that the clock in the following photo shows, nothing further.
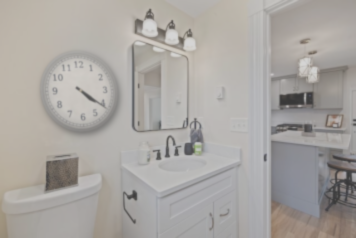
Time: **4:21**
